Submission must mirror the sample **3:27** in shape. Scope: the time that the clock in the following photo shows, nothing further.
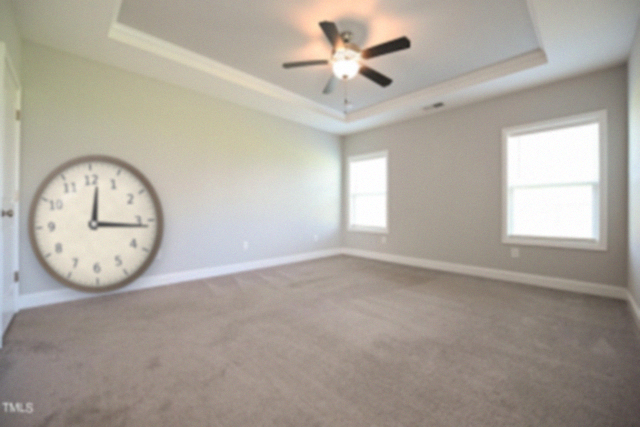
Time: **12:16**
